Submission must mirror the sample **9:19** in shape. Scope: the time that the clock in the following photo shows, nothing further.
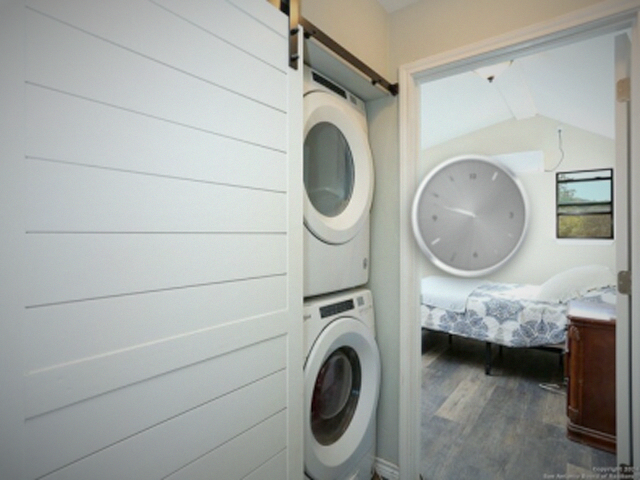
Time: **9:48**
